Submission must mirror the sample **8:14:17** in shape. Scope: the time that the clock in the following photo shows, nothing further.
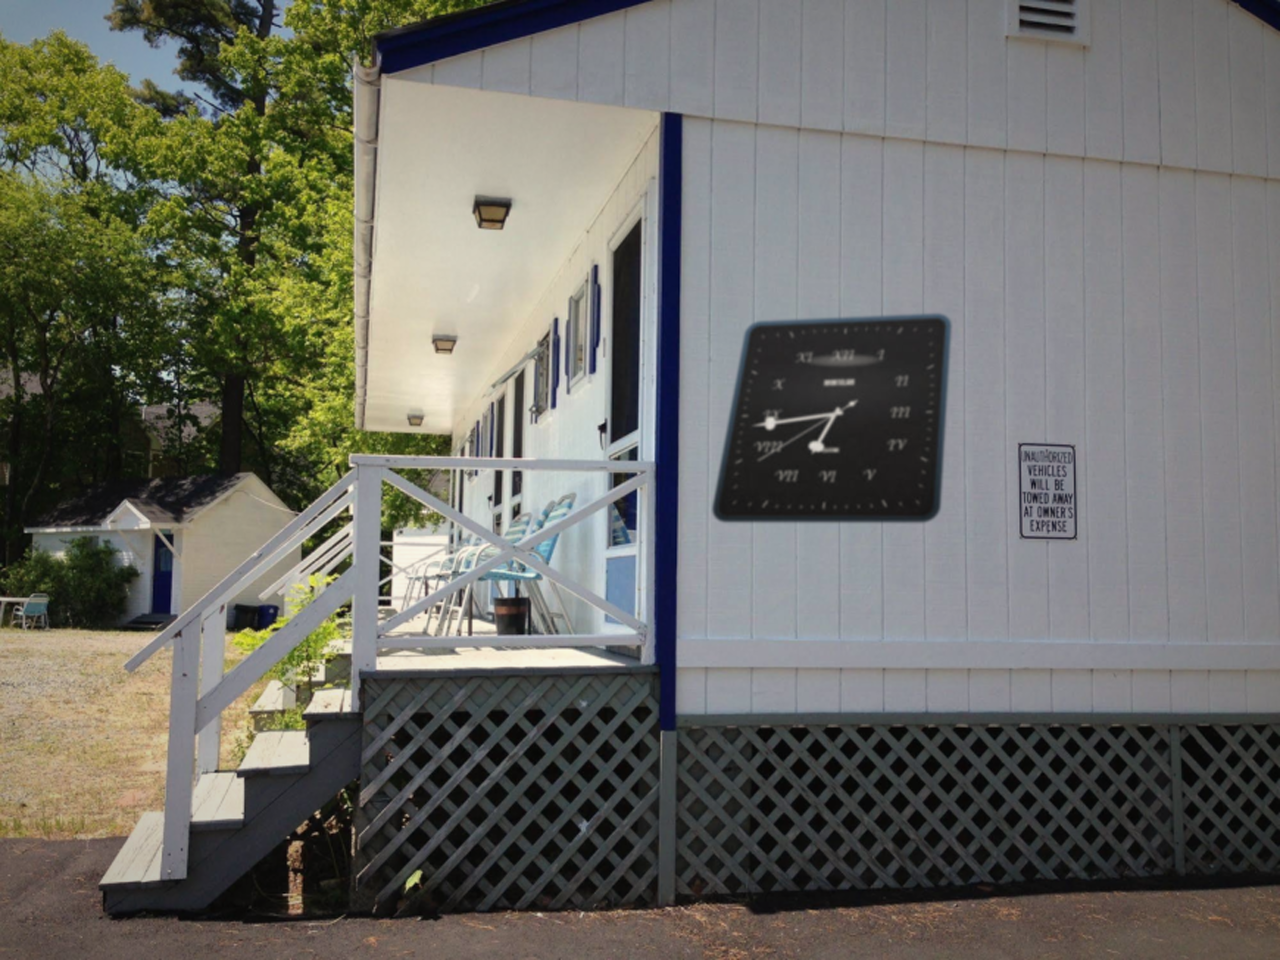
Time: **6:43:39**
